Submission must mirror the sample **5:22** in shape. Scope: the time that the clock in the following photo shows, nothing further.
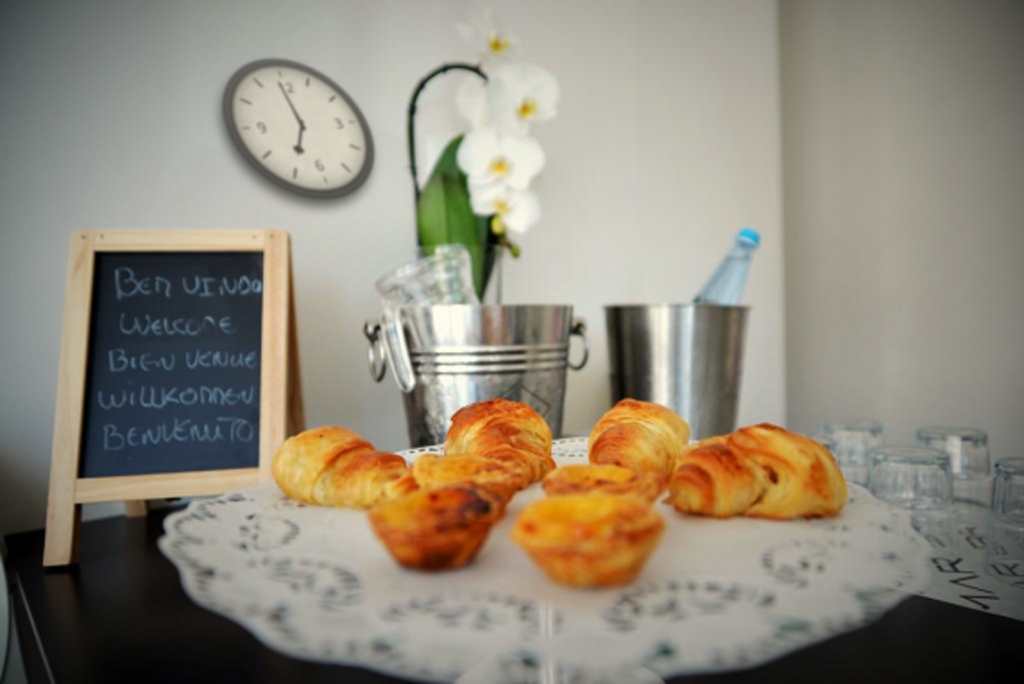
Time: **6:59**
